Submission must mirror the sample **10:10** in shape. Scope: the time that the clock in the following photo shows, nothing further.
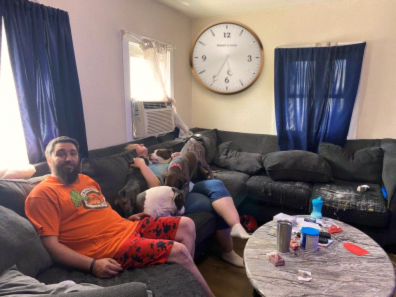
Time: **5:35**
